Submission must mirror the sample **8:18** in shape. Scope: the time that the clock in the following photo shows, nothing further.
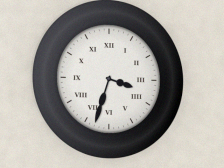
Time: **3:33**
